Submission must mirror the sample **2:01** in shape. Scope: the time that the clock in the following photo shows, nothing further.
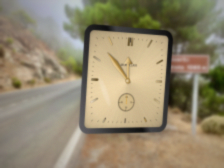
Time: **11:53**
